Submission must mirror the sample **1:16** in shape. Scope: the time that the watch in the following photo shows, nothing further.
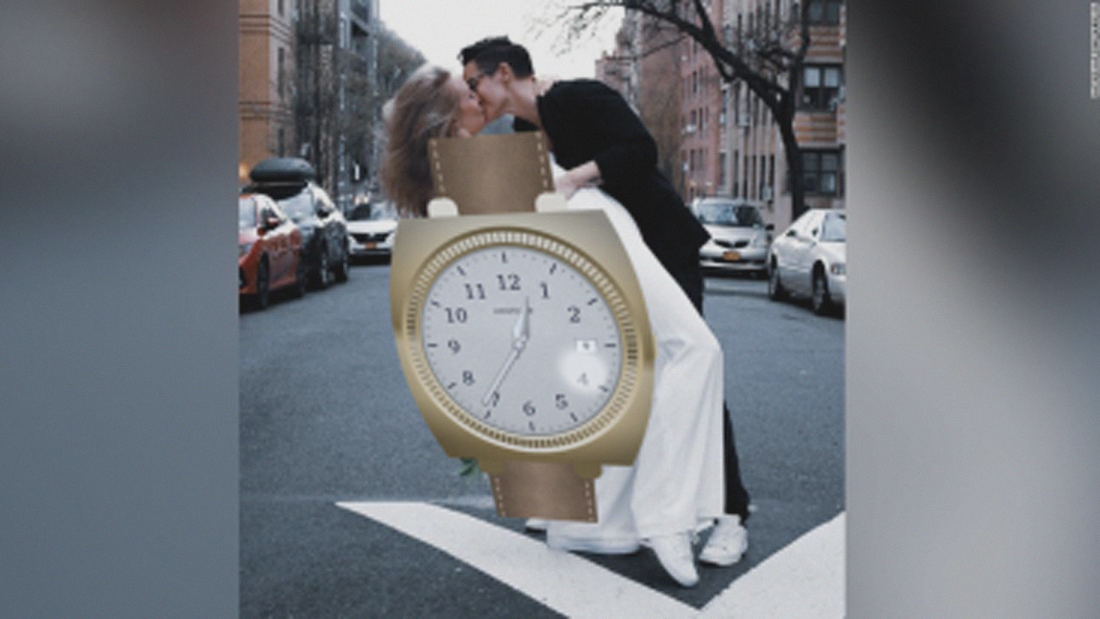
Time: **12:36**
